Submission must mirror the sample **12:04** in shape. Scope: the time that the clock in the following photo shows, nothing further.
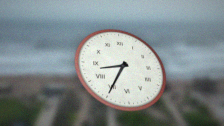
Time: **8:35**
